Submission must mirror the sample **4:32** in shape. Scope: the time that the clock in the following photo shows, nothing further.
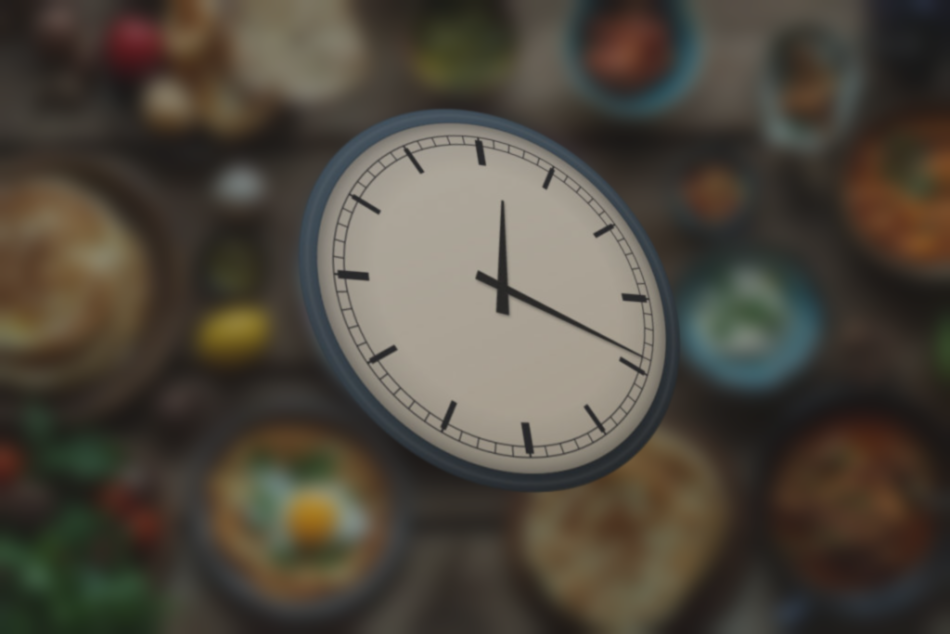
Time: **12:19**
